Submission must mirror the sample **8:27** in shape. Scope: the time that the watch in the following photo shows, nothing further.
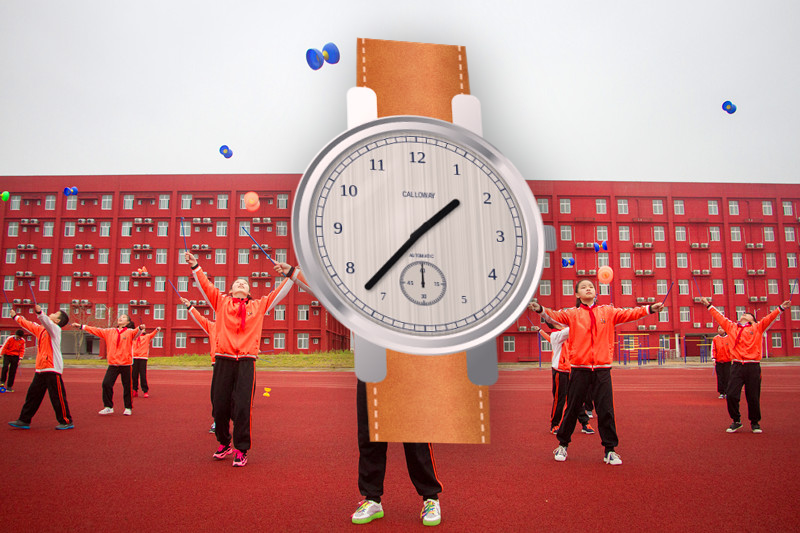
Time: **1:37**
